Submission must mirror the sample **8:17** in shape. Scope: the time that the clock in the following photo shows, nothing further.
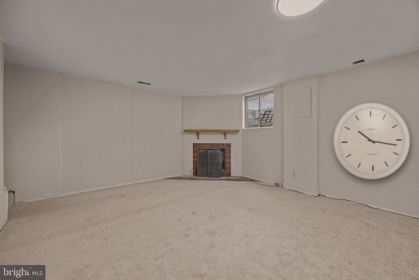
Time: **10:17**
